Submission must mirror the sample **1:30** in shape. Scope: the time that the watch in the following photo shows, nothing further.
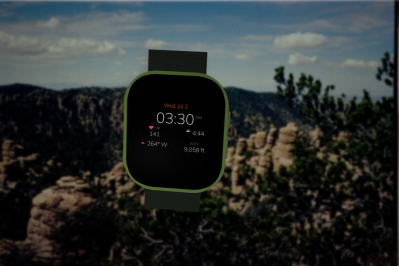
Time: **3:30**
